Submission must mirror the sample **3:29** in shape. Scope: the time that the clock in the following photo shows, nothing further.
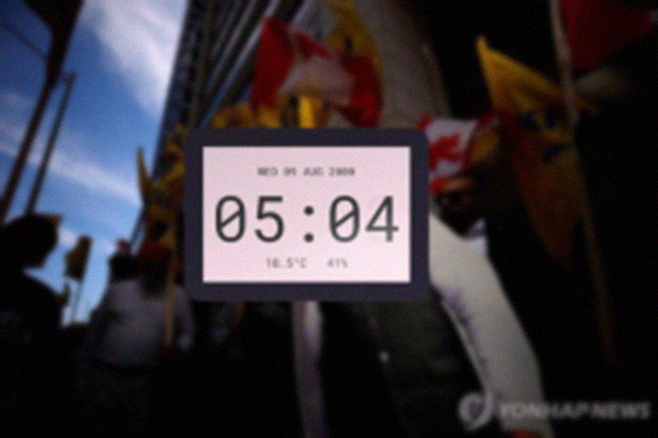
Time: **5:04**
